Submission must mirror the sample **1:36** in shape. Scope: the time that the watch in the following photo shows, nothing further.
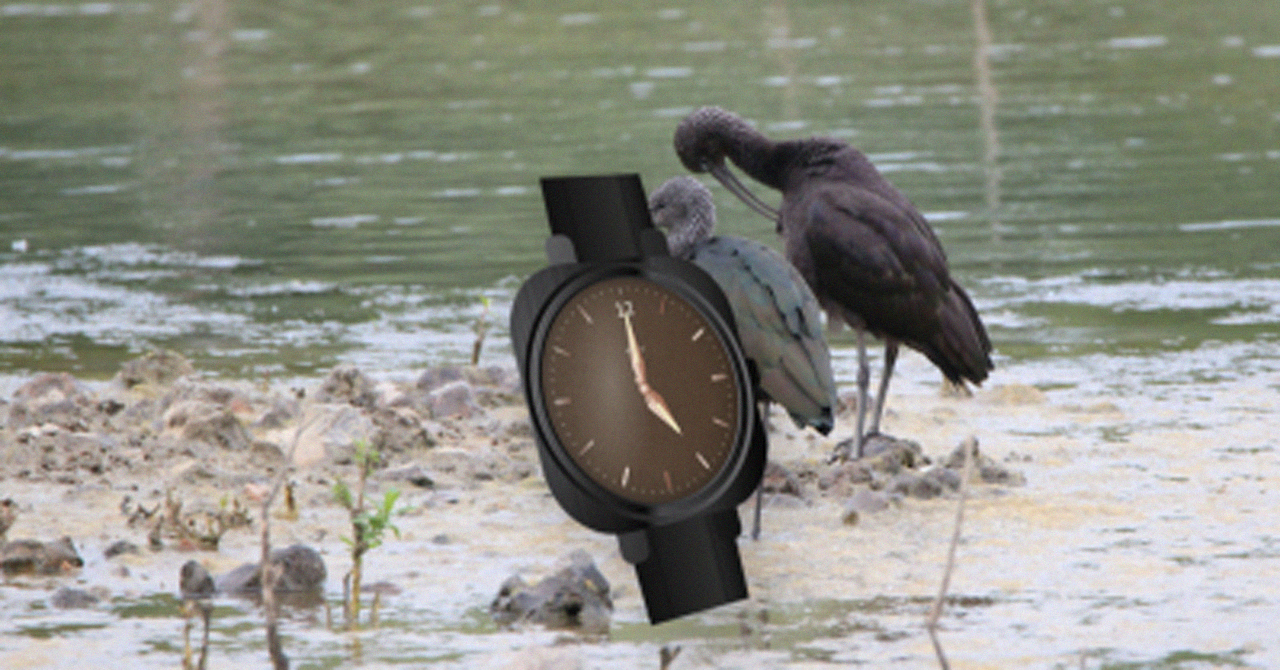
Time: **5:00**
